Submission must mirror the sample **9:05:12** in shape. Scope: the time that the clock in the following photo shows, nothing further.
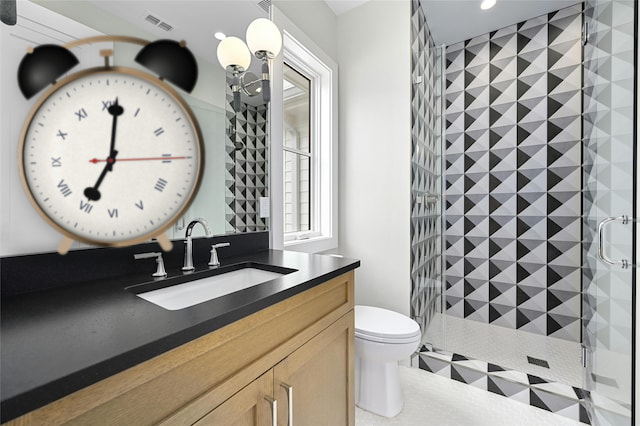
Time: **7:01:15**
